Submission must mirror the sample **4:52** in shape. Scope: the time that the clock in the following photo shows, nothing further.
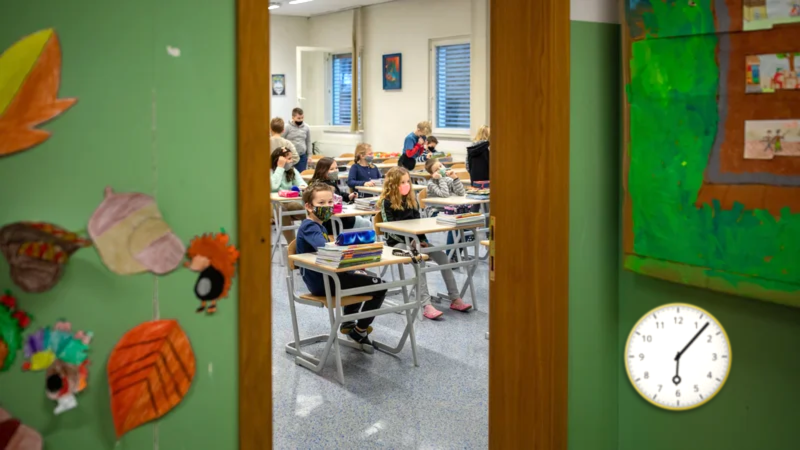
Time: **6:07**
